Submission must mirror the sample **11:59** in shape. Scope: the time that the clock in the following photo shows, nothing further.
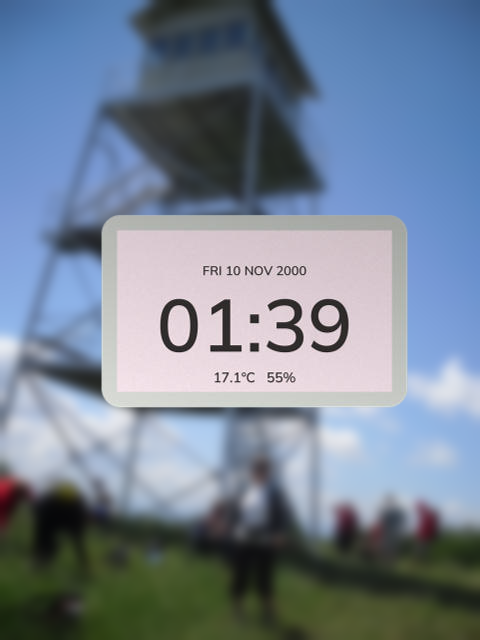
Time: **1:39**
